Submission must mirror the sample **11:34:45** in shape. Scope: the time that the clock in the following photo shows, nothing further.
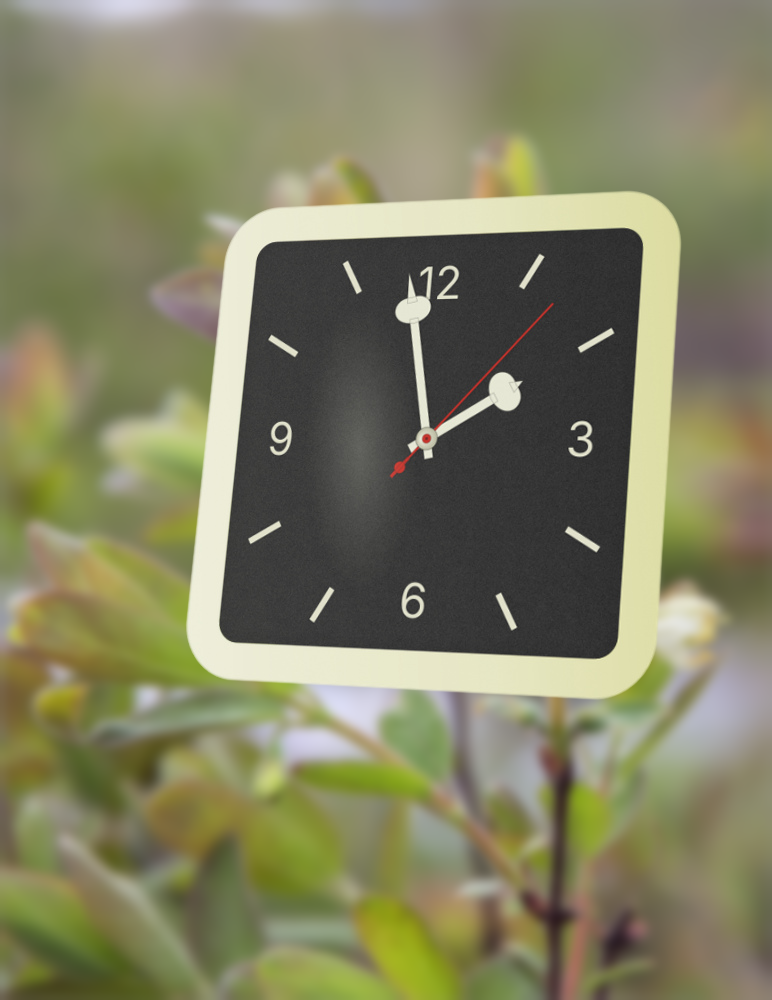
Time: **1:58:07**
